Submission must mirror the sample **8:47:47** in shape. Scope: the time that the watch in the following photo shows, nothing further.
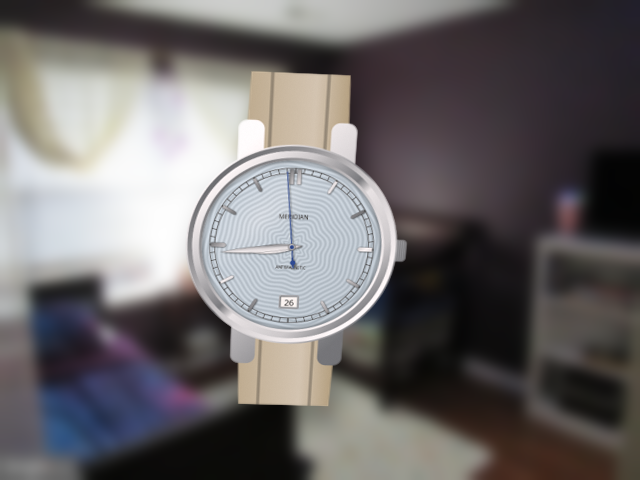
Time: **8:43:59**
